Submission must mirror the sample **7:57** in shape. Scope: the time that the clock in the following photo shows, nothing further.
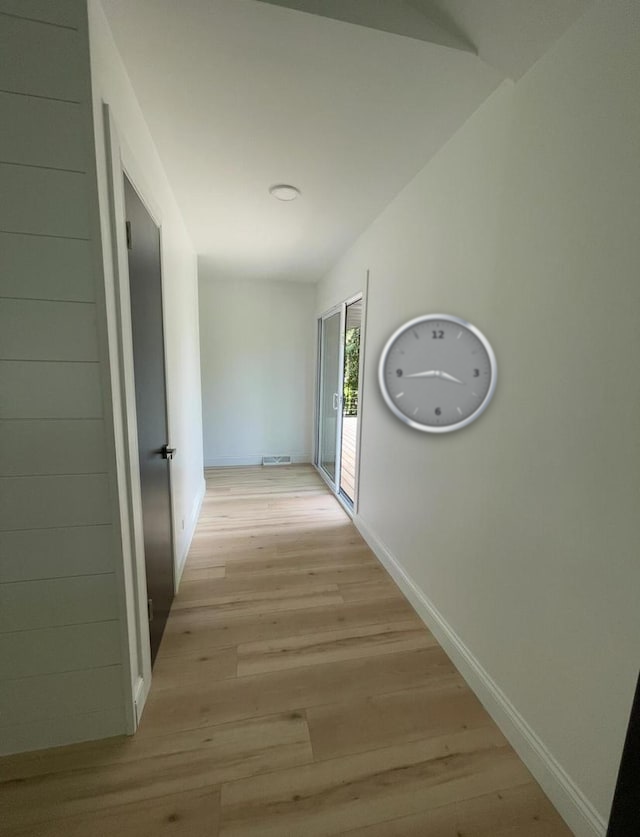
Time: **3:44**
